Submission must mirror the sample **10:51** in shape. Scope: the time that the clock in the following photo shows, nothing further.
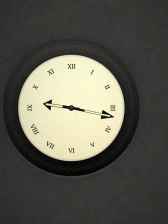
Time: **9:17**
